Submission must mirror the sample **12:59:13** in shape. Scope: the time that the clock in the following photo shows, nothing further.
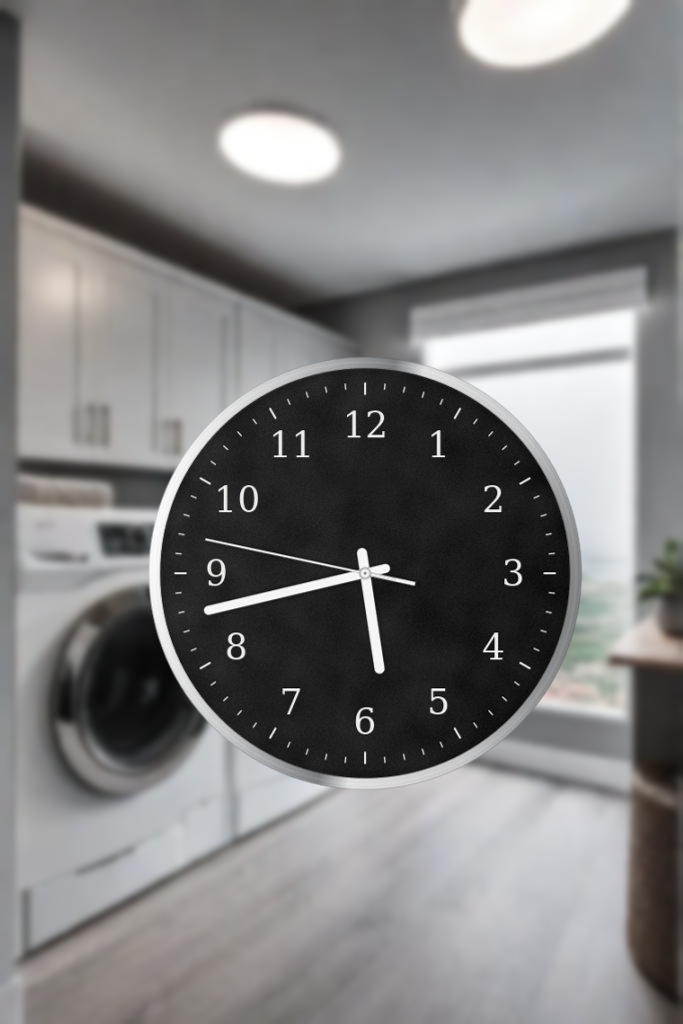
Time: **5:42:47**
